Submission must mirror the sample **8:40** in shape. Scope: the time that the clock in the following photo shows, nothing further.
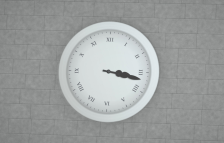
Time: **3:17**
